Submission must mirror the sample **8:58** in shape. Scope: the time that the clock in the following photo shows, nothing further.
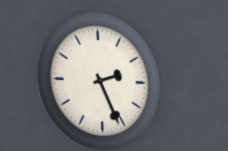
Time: **2:26**
